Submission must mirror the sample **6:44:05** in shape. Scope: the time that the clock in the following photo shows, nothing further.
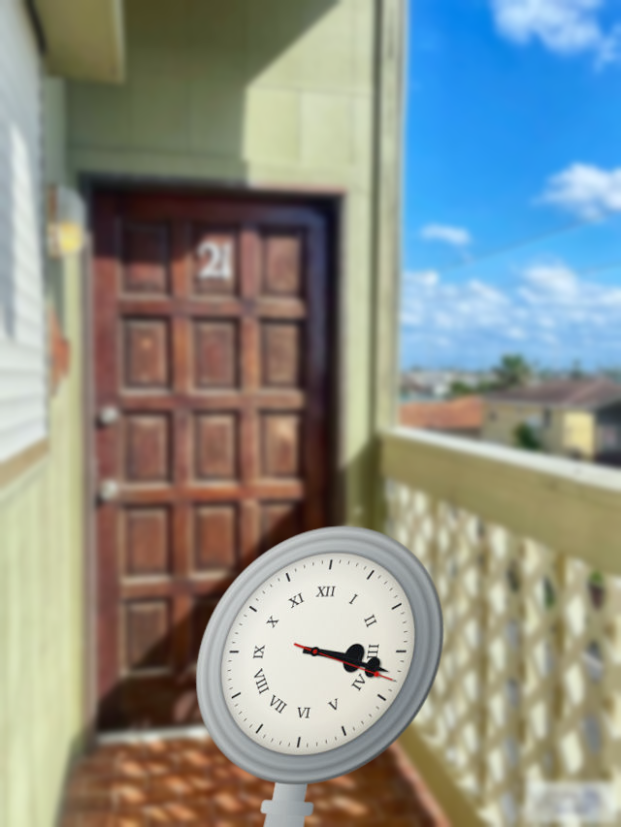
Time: **3:17:18**
